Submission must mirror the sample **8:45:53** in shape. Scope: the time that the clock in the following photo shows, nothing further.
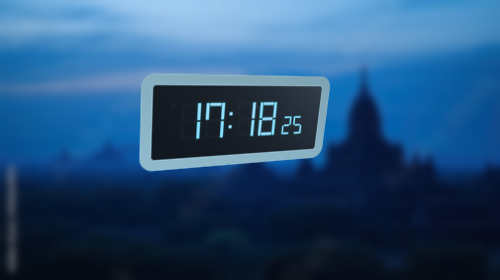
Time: **17:18:25**
